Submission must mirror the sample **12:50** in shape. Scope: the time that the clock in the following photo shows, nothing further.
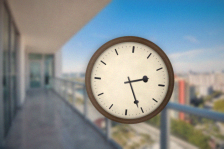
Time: **2:26**
